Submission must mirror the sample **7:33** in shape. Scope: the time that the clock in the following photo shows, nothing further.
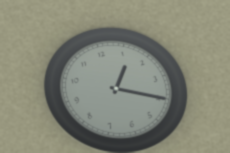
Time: **1:20**
